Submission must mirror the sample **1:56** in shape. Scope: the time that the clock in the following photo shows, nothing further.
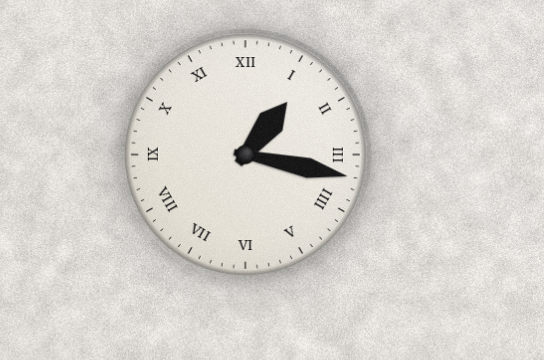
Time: **1:17**
